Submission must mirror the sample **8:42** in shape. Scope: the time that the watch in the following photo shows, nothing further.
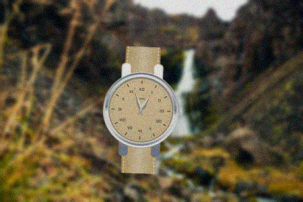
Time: **12:57**
